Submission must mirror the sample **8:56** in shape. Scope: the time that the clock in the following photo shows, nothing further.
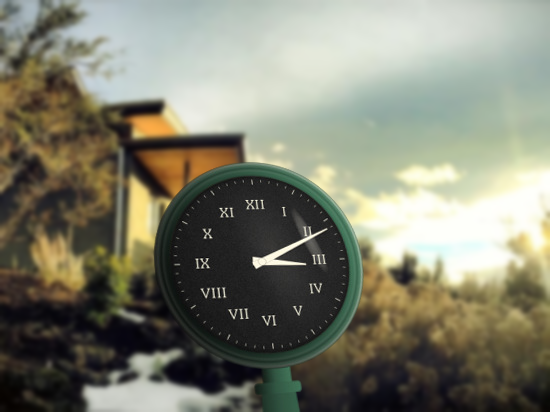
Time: **3:11**
